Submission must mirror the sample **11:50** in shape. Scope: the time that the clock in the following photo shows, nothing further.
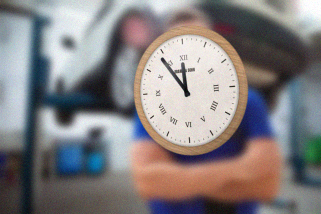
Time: **11:54**
